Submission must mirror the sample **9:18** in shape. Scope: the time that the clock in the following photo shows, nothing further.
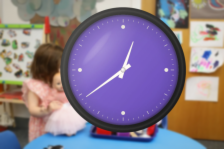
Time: **12:39**
